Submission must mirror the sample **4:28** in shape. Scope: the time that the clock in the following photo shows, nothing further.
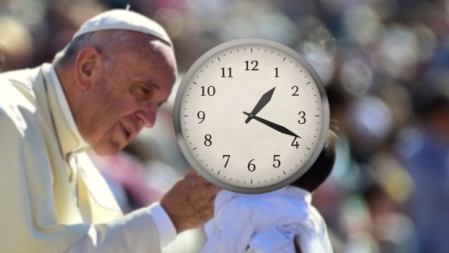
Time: **1:19**
